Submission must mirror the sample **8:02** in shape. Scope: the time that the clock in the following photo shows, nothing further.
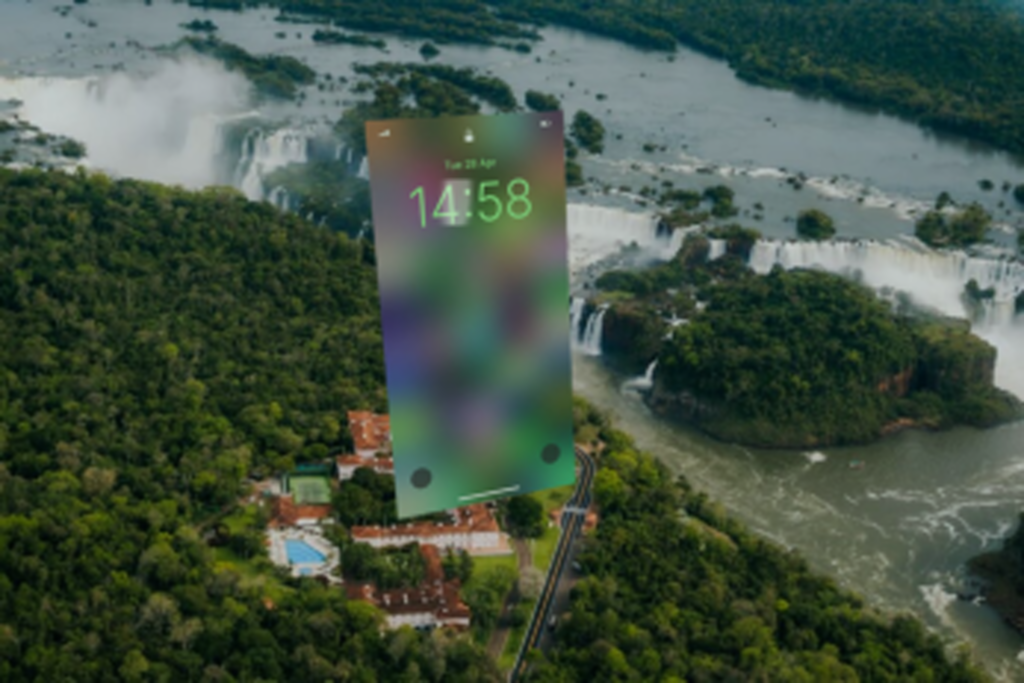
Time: **14:58**
